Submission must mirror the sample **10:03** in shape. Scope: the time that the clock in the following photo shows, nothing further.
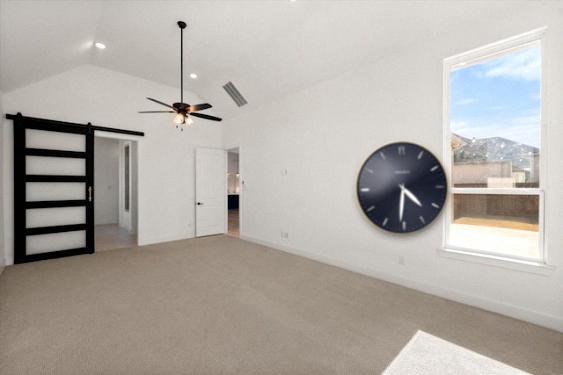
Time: **4:31**
